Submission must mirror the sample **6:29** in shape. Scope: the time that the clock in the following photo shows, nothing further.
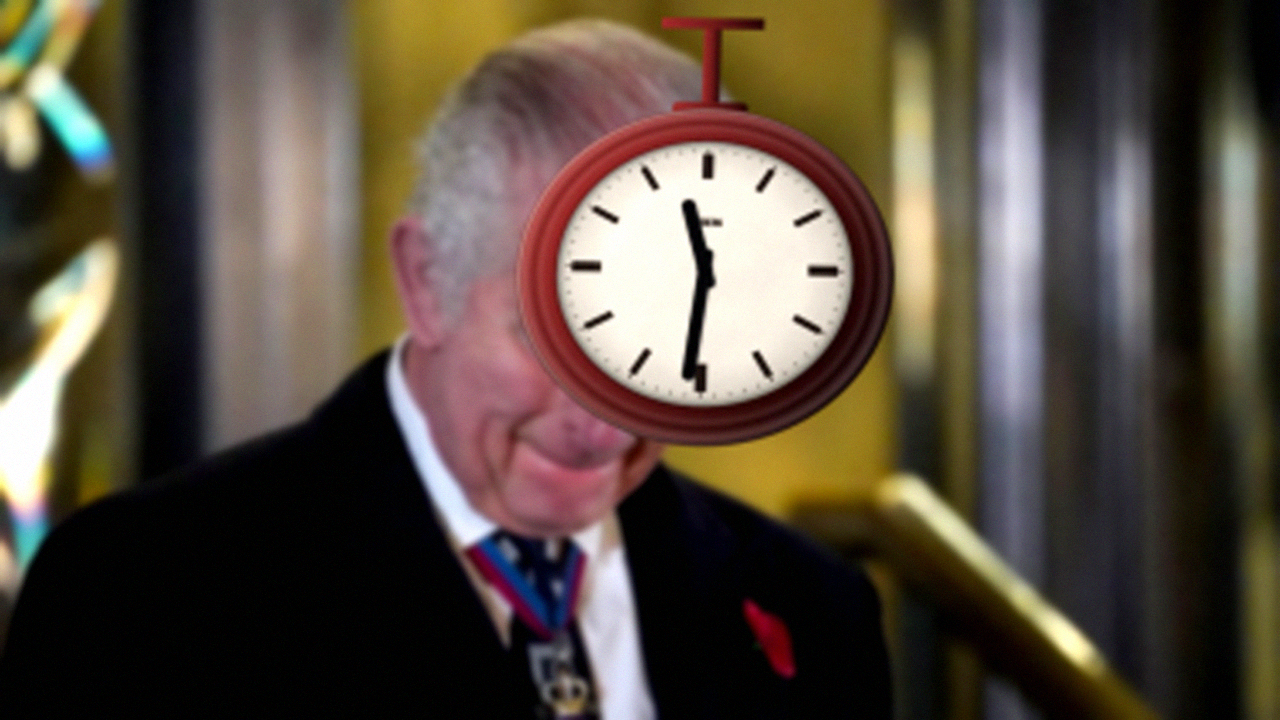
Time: **11:31**
